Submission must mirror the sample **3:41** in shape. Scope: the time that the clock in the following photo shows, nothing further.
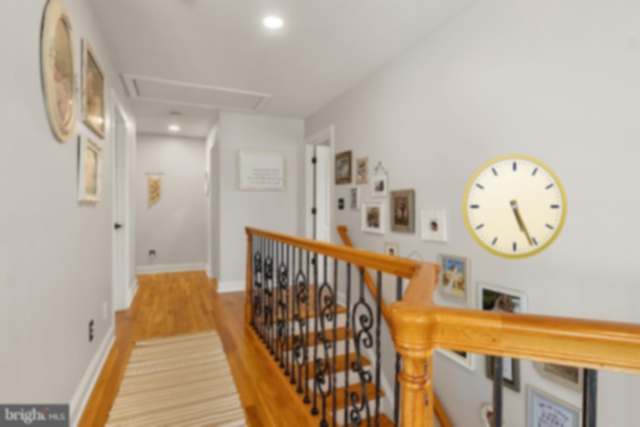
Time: **5:26**
